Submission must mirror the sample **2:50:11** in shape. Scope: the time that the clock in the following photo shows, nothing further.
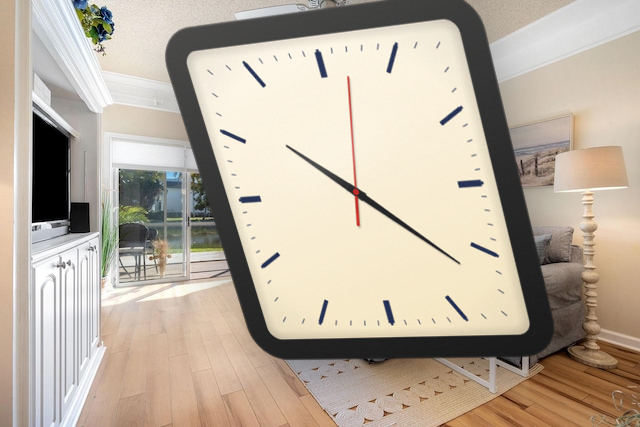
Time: **10:22:02**
